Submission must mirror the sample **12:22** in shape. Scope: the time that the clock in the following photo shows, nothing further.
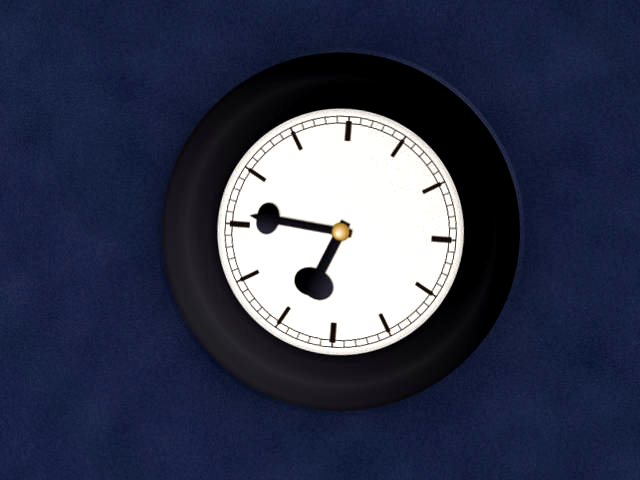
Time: **6:46**
